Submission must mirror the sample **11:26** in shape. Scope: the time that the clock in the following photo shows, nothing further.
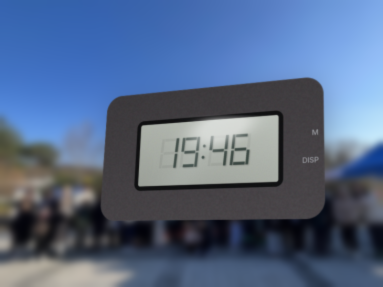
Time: **19:46**
